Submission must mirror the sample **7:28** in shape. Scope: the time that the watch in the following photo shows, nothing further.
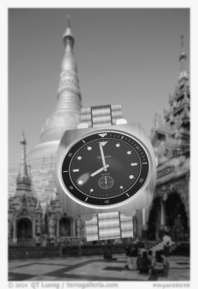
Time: **7:59**
